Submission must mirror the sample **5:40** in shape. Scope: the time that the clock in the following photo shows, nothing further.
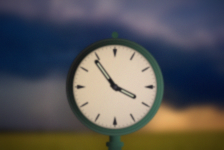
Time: **3:54**
